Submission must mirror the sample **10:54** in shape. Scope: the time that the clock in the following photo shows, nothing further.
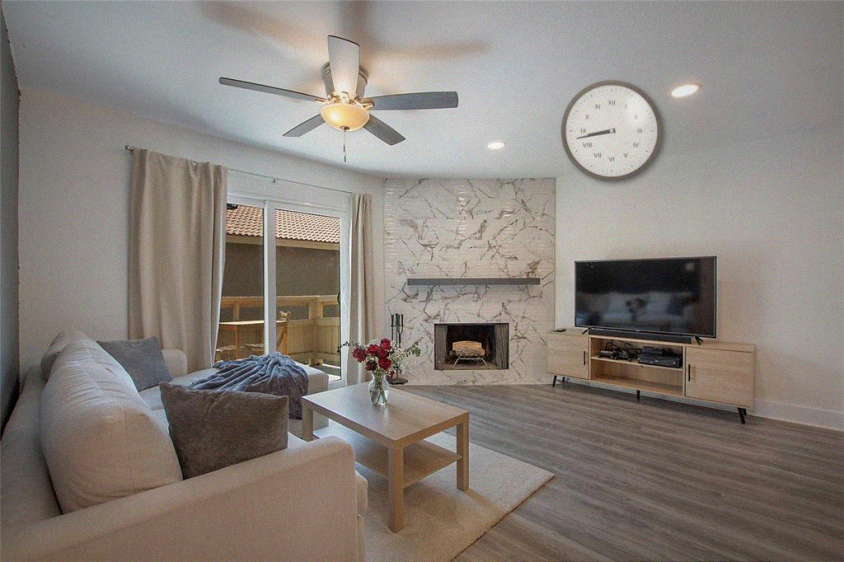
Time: **8:43**
